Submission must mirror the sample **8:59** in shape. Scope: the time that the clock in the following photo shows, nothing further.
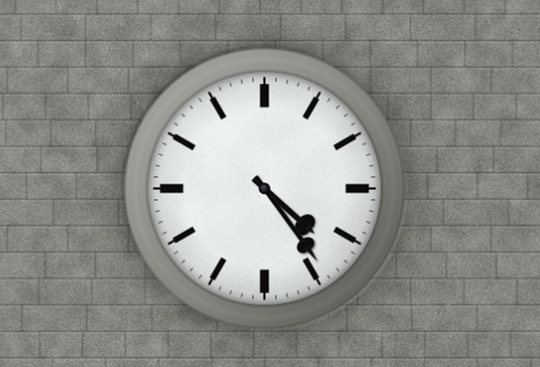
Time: **4:24**
